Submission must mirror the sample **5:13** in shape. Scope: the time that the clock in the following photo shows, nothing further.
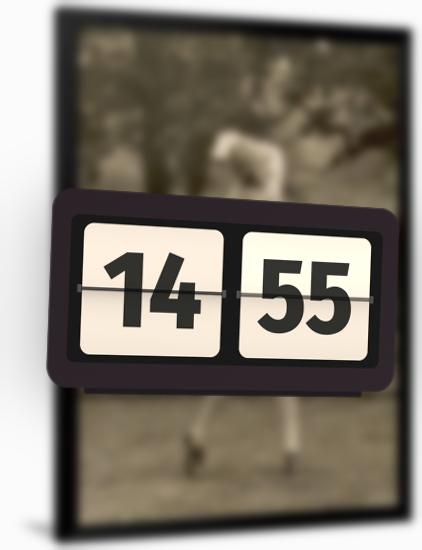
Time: **14:55**
